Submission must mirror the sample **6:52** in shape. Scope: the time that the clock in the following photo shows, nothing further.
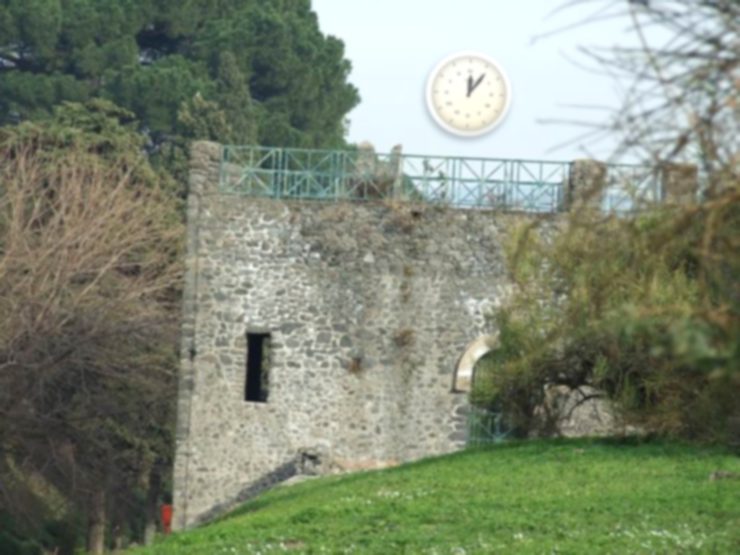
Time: **12:06**
